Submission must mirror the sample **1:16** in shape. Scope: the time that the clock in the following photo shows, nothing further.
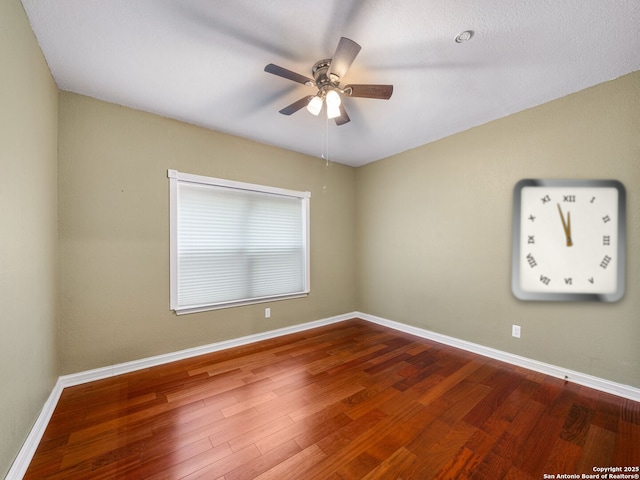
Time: **11:57**
